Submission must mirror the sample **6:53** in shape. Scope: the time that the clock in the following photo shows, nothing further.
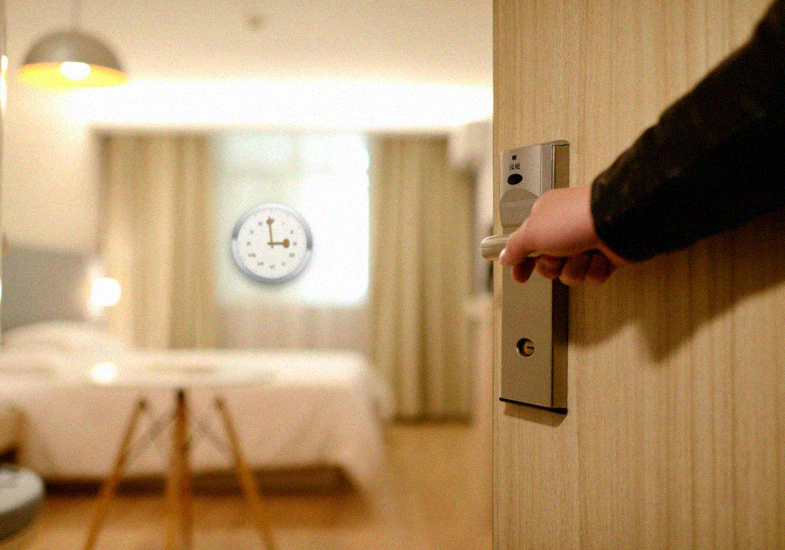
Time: **2:59**
